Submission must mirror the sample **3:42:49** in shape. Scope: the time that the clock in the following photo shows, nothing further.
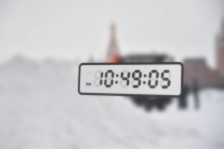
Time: **10:49:05**
